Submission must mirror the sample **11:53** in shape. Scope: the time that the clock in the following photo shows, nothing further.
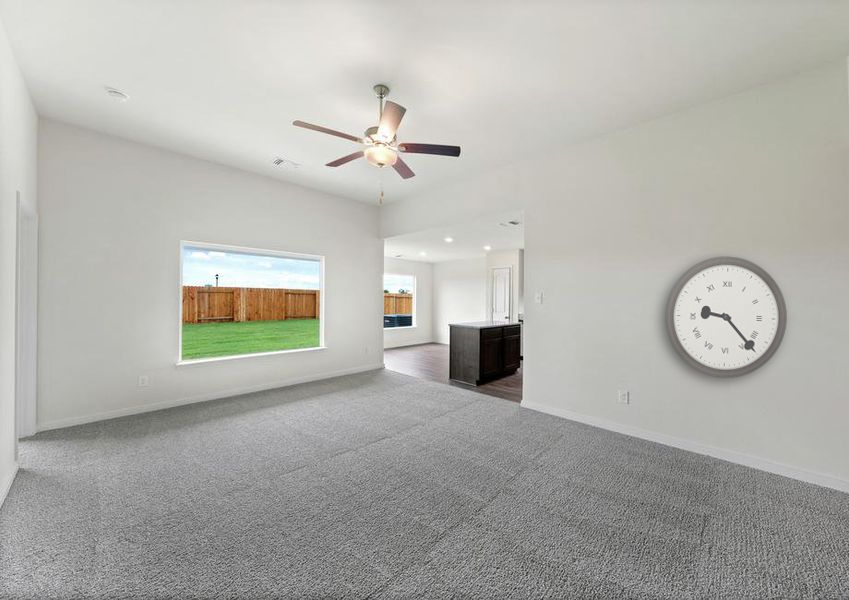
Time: **9:23**
